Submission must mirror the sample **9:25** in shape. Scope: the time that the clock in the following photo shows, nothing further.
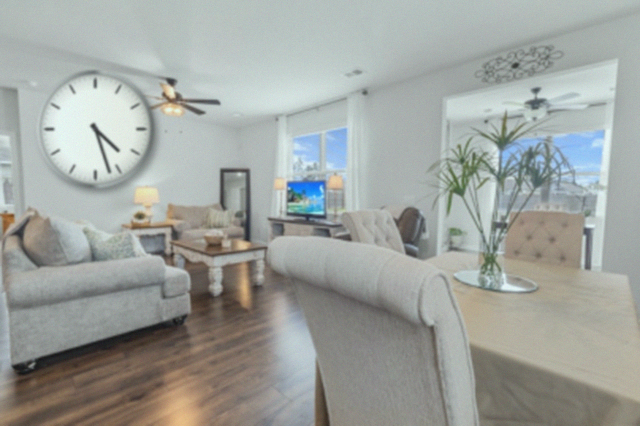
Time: **4:27**
